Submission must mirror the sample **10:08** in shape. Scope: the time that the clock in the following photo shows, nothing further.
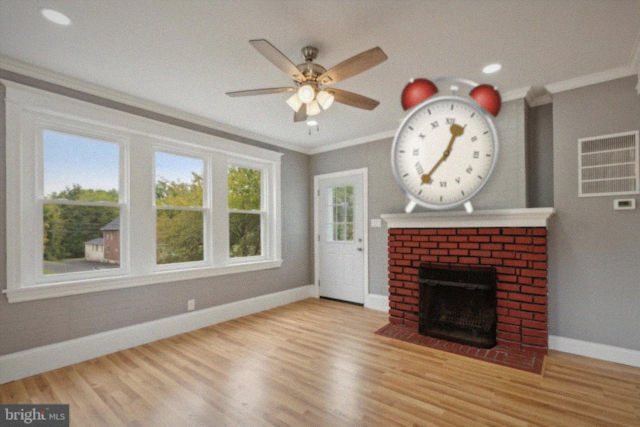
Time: **12:36**
